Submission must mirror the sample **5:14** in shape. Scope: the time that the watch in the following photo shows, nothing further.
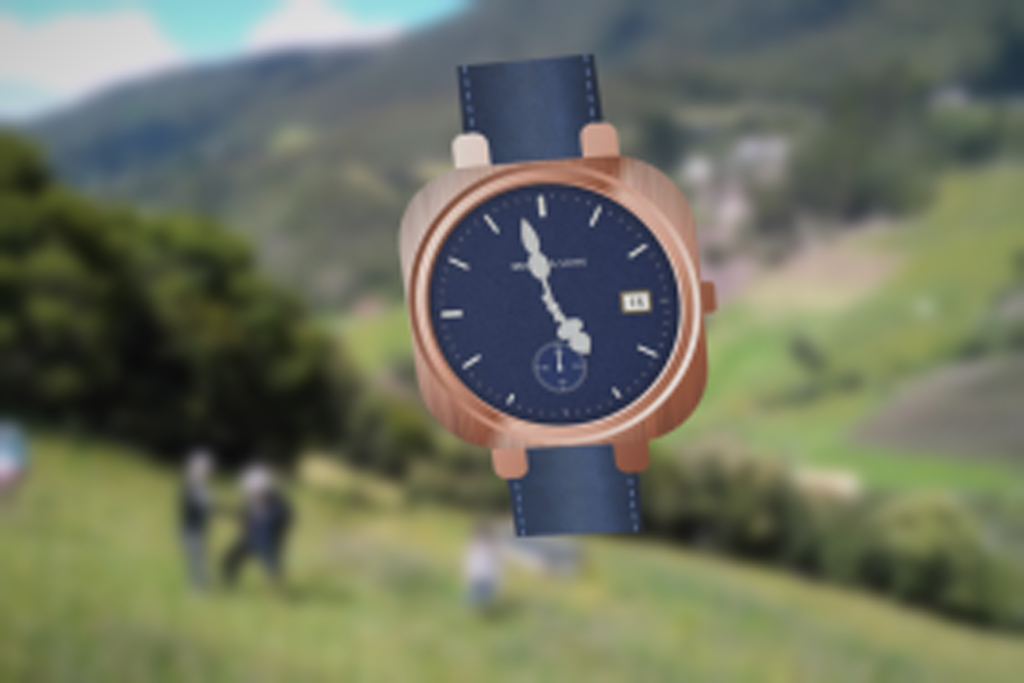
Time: **4:58**
